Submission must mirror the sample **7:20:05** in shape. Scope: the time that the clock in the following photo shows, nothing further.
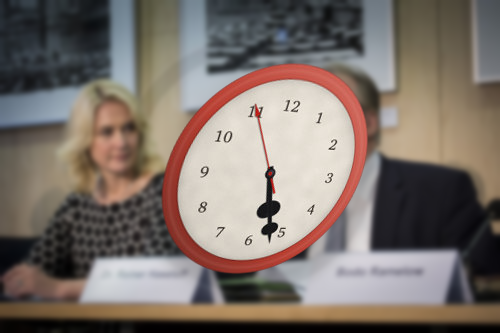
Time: **5:26:55**
